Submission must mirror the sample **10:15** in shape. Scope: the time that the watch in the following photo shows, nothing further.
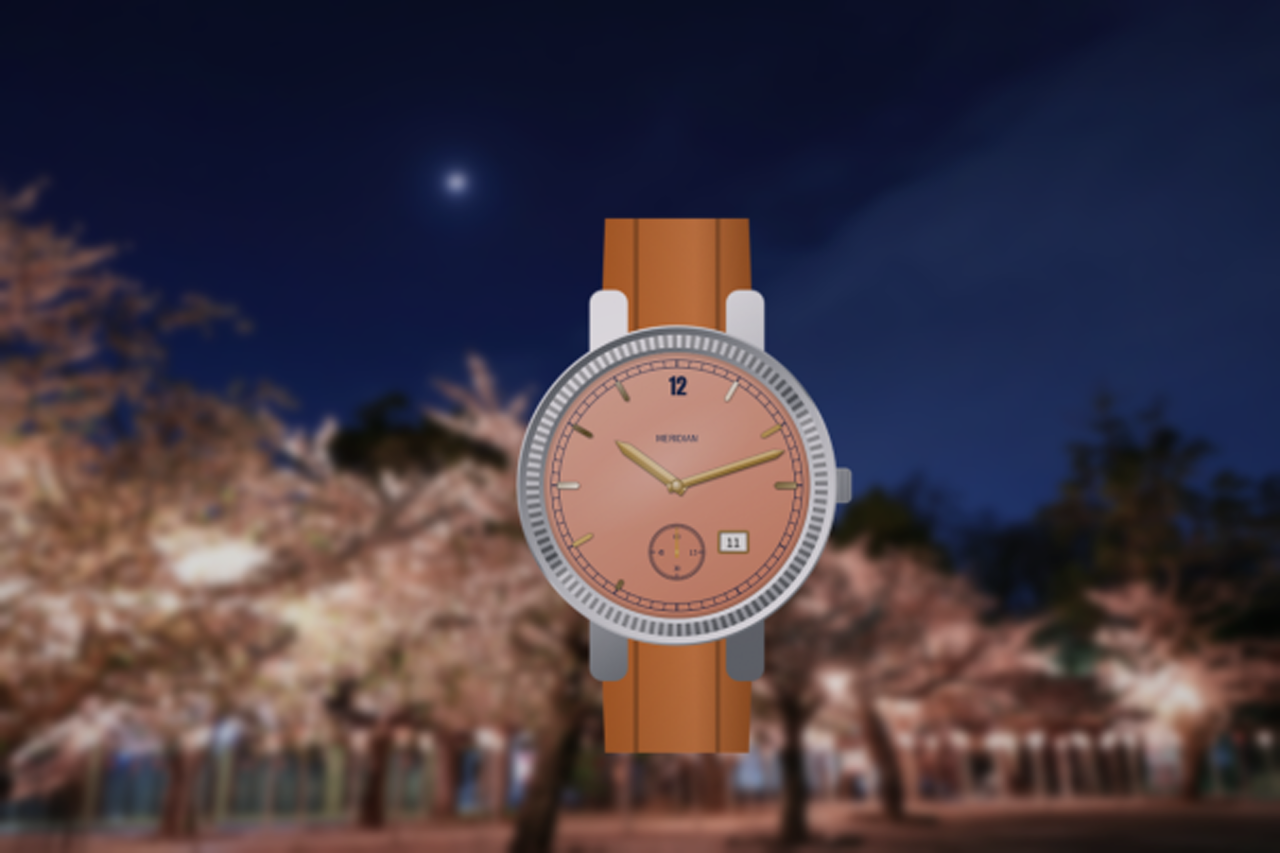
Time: **10:12**
